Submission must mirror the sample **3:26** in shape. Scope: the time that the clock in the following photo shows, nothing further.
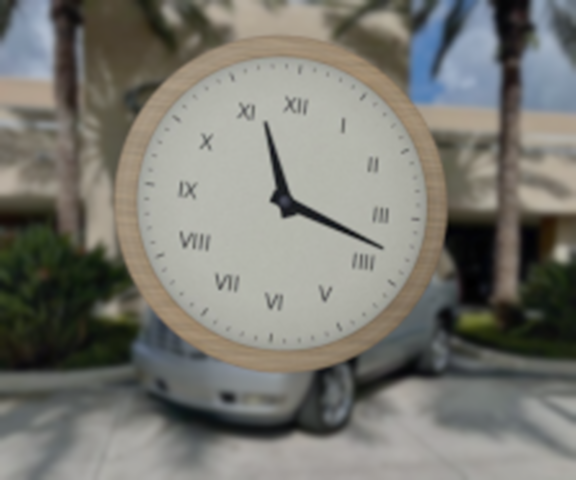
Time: **11:18**
